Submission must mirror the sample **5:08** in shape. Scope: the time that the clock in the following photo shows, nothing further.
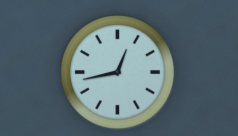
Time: **12:43**
